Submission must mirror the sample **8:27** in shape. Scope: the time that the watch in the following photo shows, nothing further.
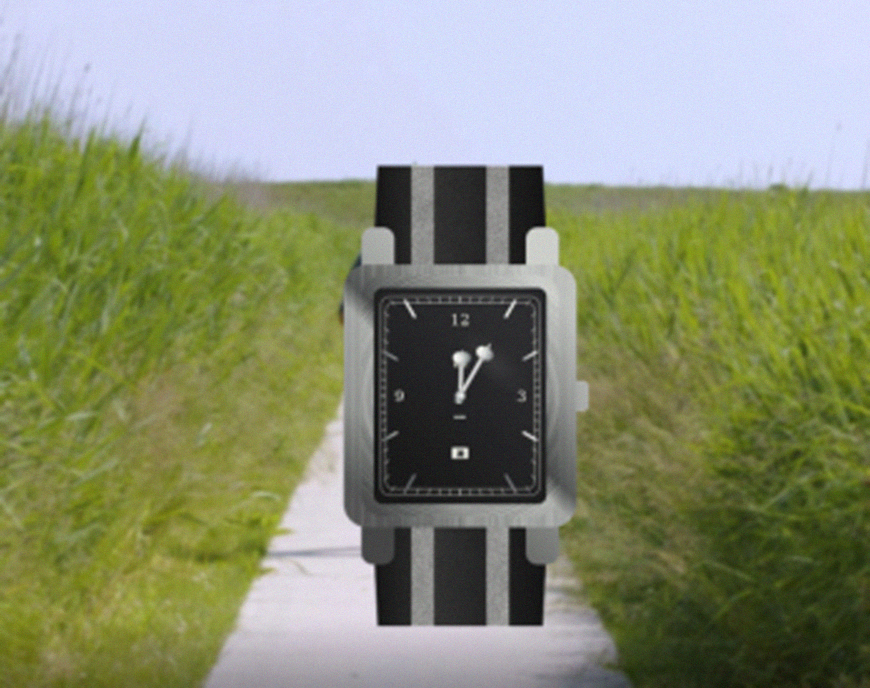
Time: **12:05**
